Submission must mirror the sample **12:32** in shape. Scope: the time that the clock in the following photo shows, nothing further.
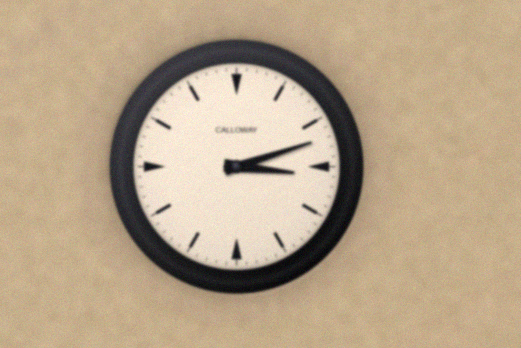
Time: **3:12**
